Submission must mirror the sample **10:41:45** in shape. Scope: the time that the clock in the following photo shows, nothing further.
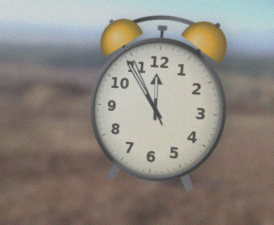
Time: **11:53:55**
